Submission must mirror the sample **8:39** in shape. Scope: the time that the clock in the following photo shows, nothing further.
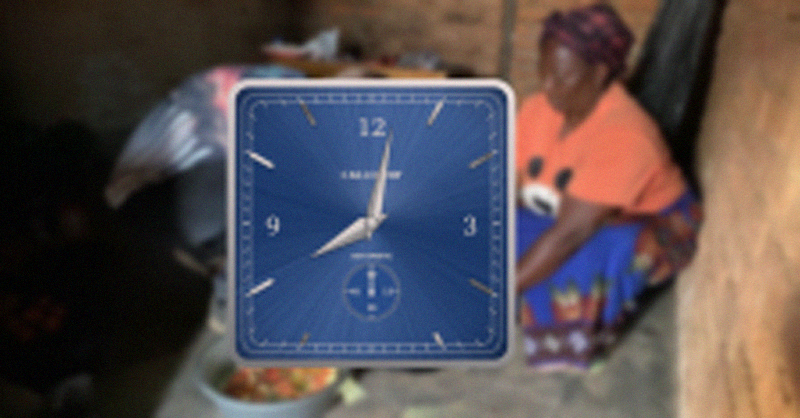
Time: **8:02**
